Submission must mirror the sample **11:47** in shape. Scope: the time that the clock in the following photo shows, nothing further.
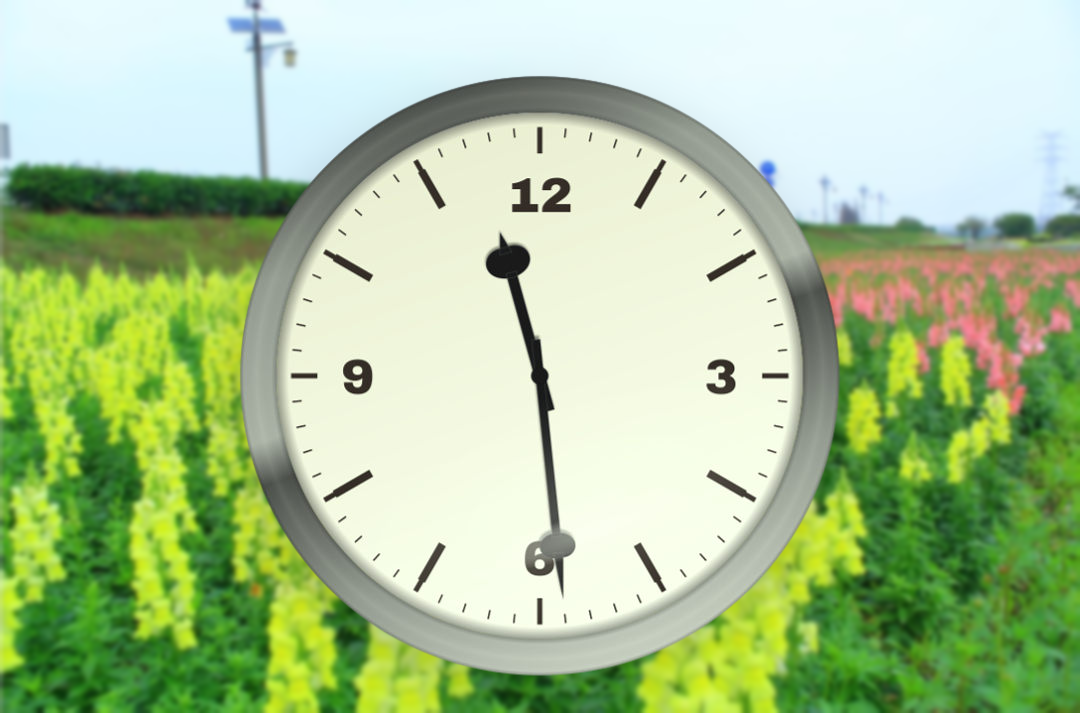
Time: **11:29**
